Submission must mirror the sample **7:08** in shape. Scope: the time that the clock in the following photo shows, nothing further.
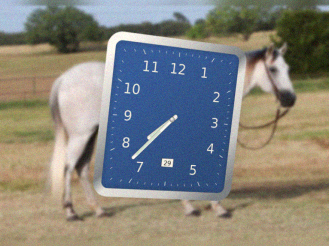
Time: **7:37**
